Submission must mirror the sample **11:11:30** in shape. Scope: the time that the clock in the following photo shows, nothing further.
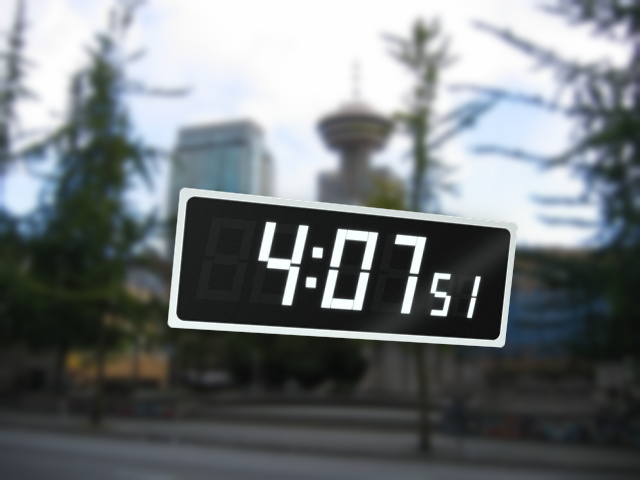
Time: **4:07:51**
